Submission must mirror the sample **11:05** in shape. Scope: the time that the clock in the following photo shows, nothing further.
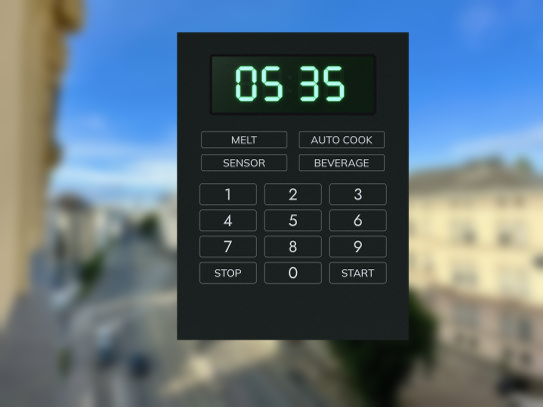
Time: **5:35**
